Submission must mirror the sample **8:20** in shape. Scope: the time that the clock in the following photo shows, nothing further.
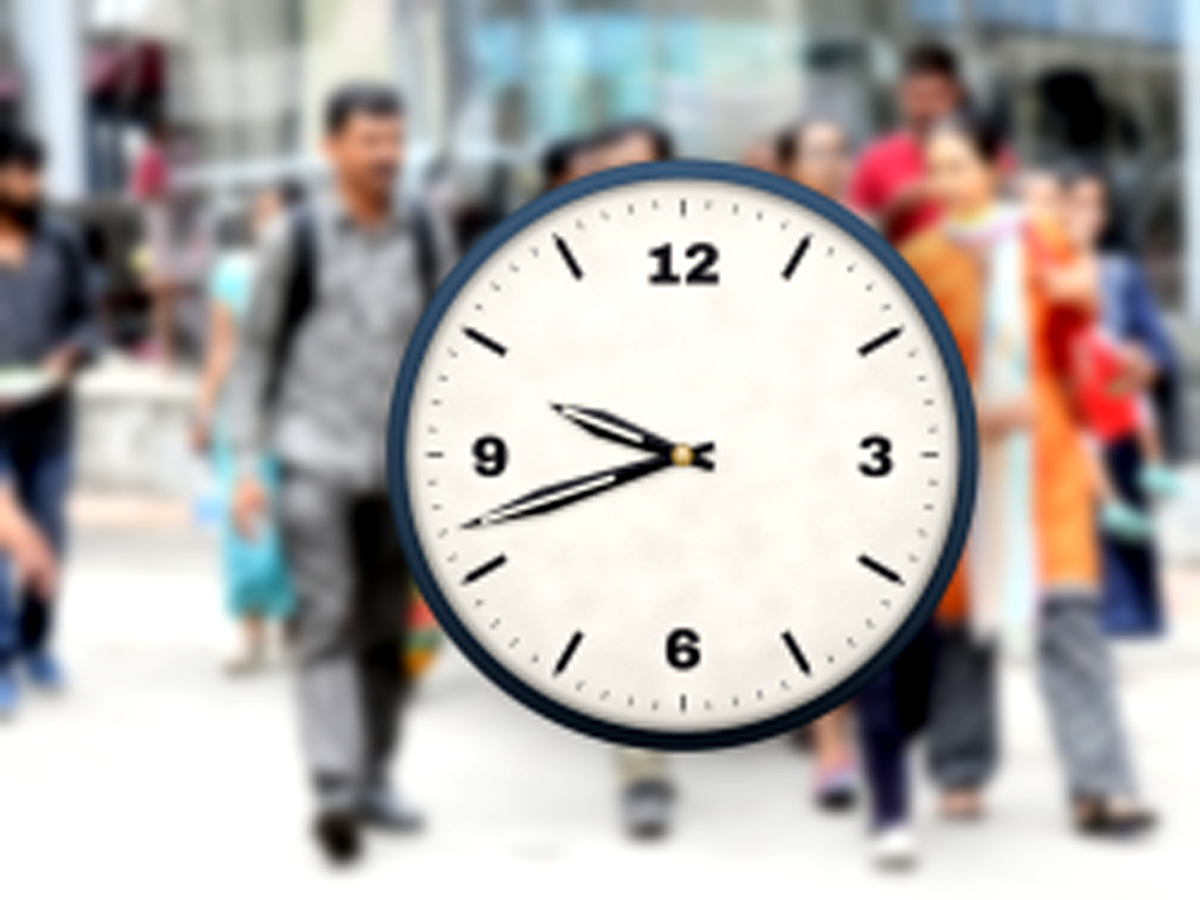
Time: **9:42**
